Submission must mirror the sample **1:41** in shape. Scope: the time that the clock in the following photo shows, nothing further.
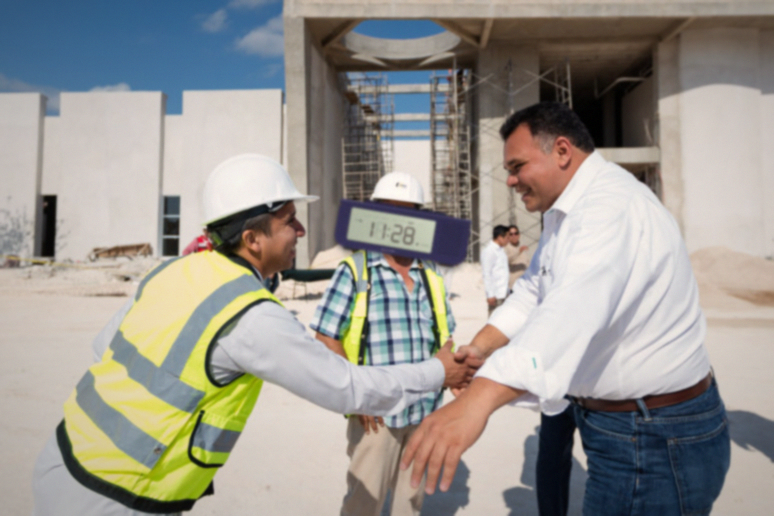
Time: **11:28**
